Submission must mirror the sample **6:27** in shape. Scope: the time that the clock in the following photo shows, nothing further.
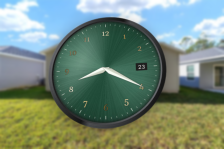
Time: **8:20**
